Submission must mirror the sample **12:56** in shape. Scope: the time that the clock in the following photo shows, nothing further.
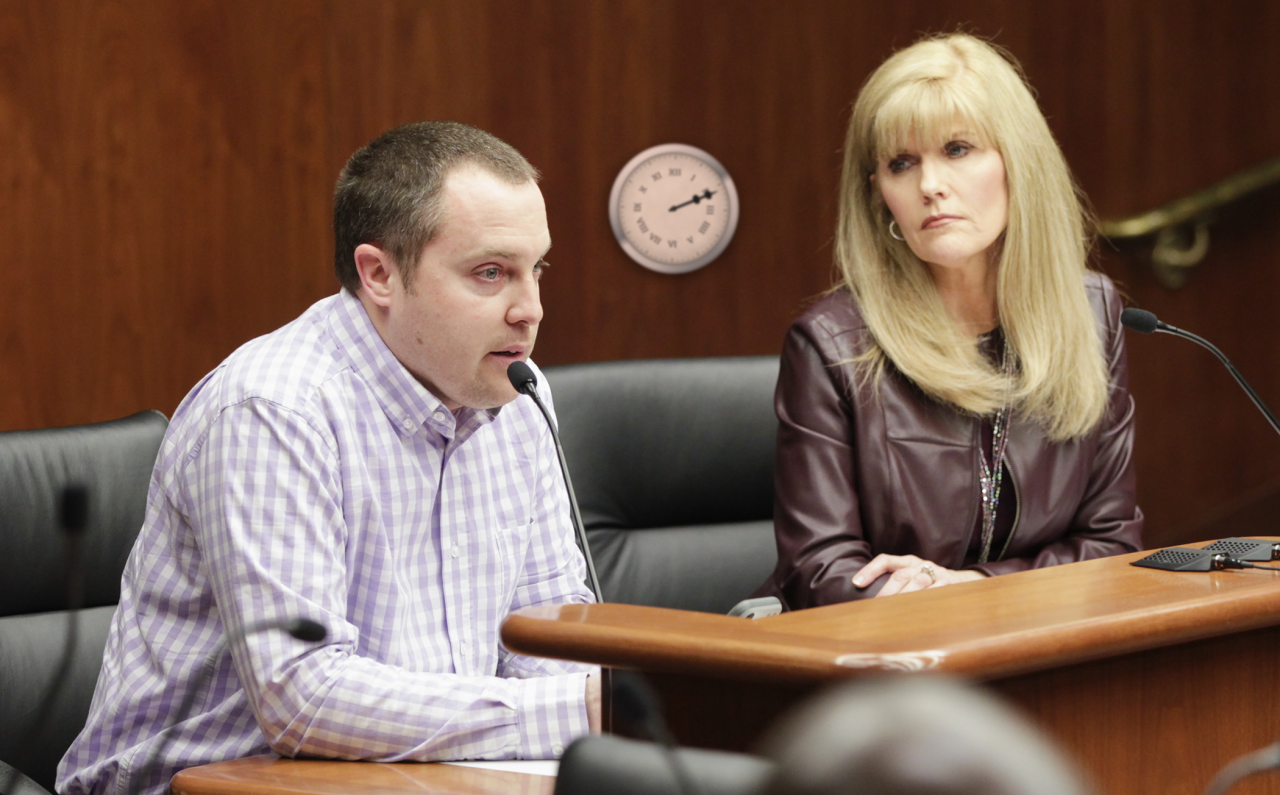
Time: **2:11**
